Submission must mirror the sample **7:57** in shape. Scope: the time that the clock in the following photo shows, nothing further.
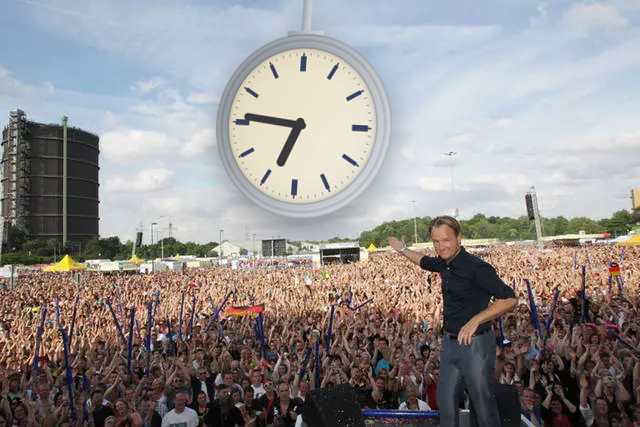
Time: **6:46**
